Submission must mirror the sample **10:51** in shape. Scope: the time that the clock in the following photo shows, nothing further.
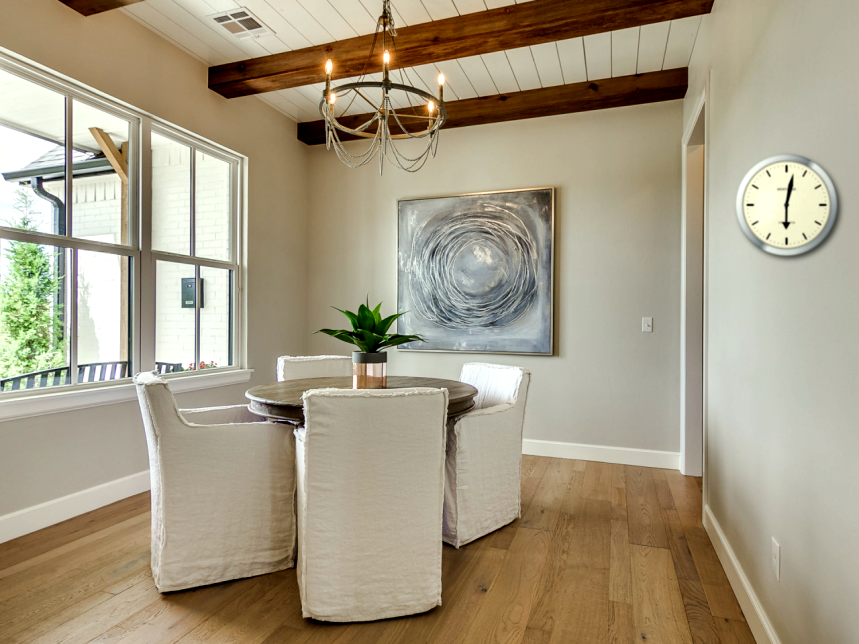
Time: **6:02**
